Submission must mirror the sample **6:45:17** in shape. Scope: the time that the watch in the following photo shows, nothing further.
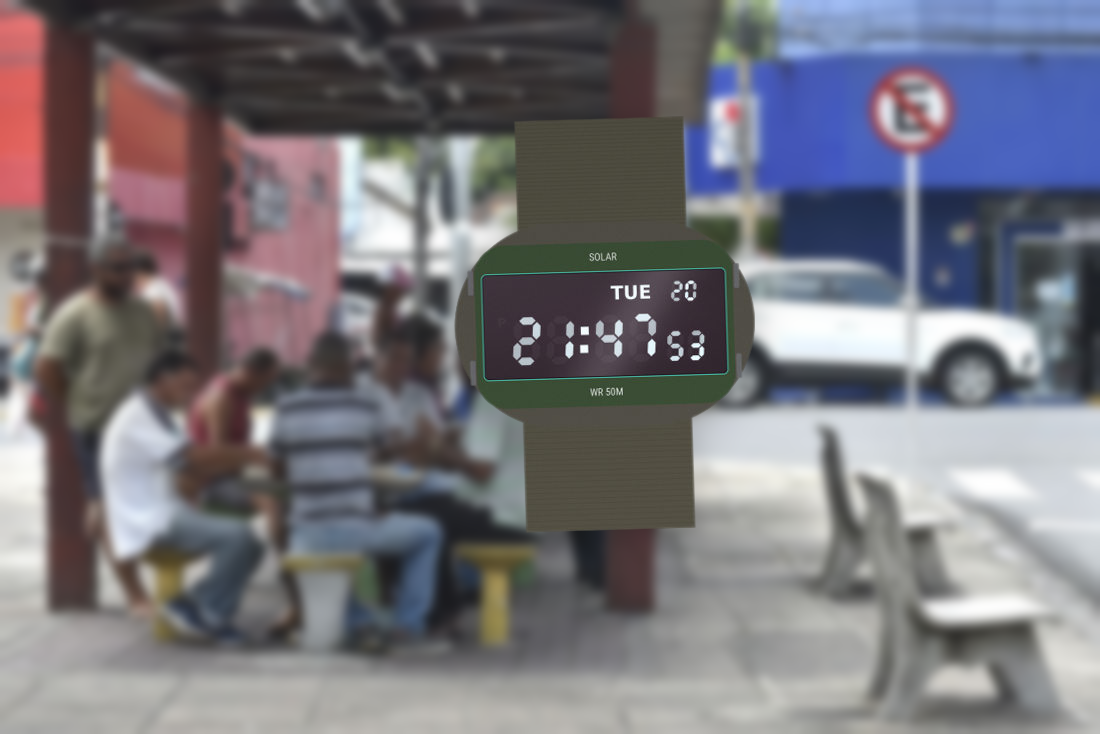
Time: **21:47:53**
